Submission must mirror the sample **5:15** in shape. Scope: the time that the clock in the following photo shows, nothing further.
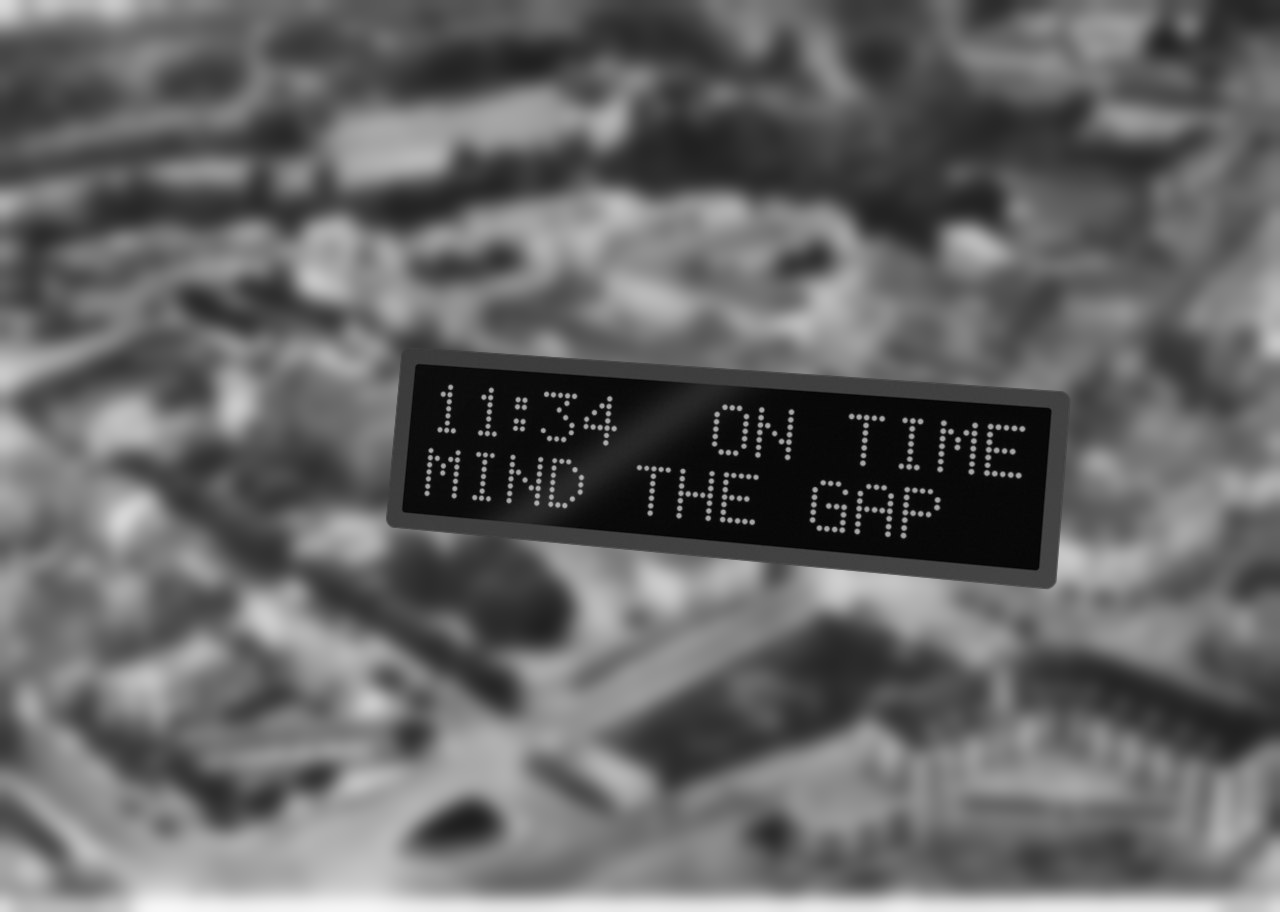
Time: **11:34**
